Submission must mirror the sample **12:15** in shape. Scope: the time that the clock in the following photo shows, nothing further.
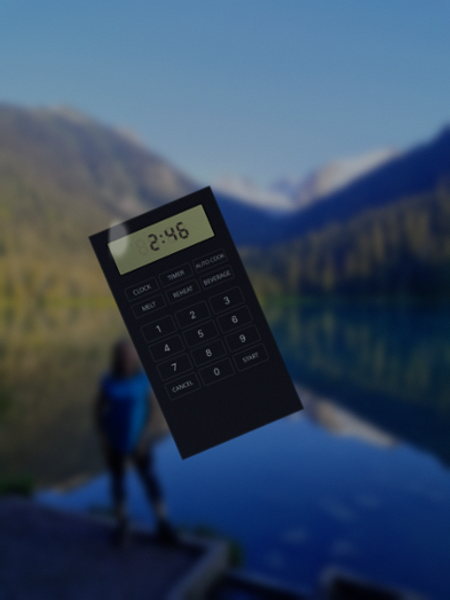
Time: **2:46**
